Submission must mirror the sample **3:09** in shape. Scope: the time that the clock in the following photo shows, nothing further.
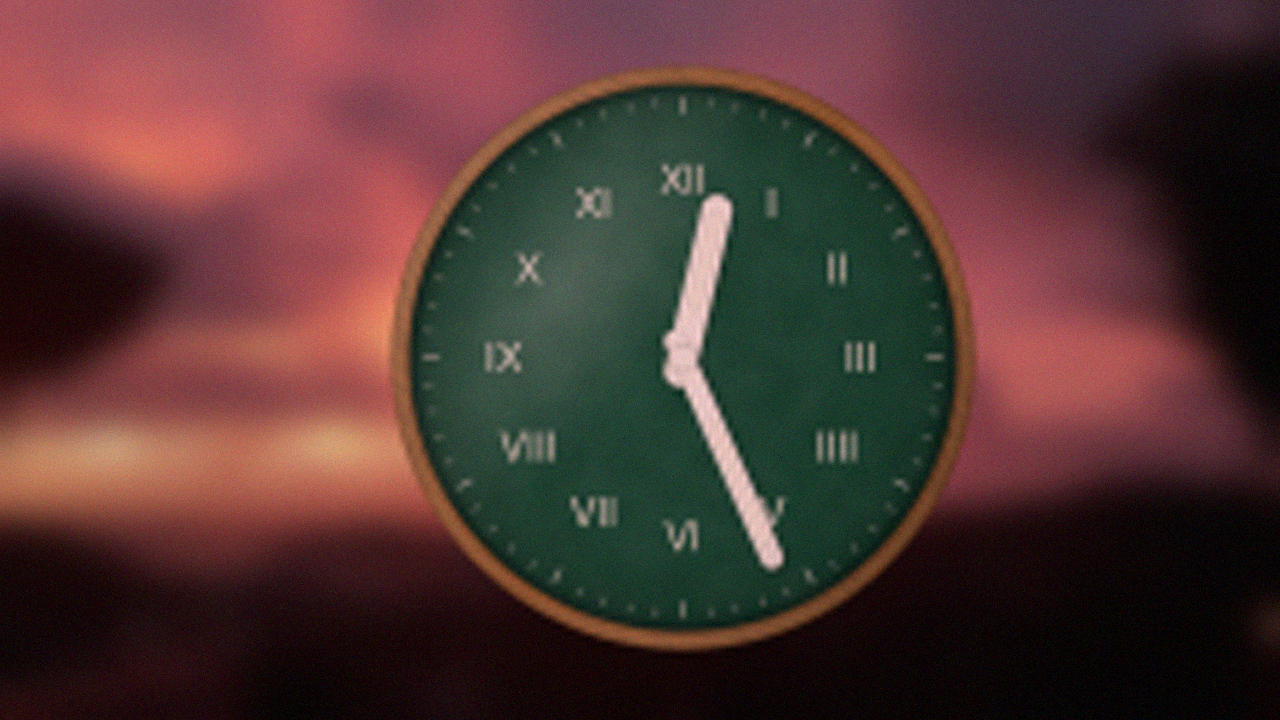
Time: **12:26**
